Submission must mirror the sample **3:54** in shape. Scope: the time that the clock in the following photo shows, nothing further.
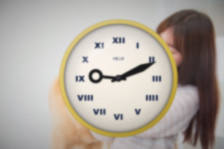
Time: **9:11**
